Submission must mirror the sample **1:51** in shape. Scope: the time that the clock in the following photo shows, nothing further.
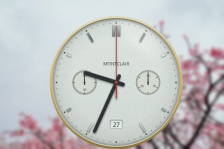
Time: **9:34**
